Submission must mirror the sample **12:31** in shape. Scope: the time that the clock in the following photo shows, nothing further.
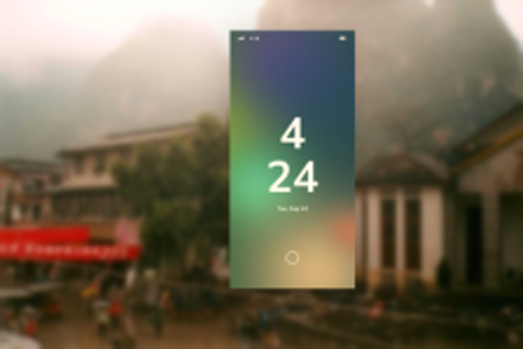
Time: **4:24**
